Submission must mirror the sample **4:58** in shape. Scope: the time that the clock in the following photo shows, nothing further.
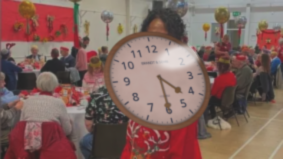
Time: **4:30**
